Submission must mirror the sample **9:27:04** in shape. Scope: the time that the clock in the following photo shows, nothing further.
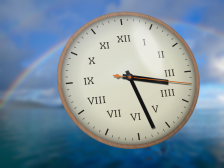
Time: **3:27:17**
